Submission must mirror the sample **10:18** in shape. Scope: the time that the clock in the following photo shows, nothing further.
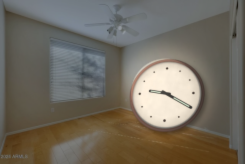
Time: **9:20**
